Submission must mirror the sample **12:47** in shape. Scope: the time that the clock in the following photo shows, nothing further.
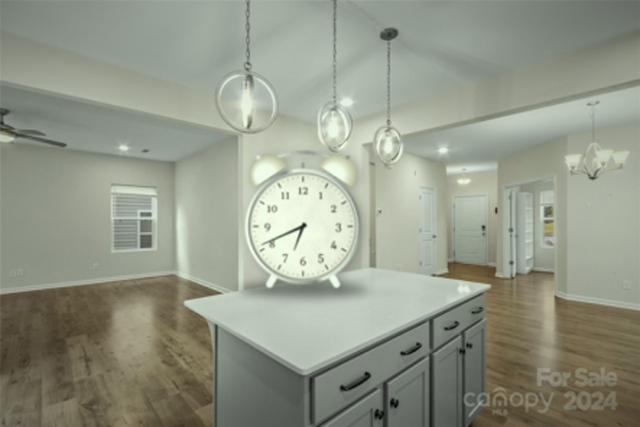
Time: **6:41**
